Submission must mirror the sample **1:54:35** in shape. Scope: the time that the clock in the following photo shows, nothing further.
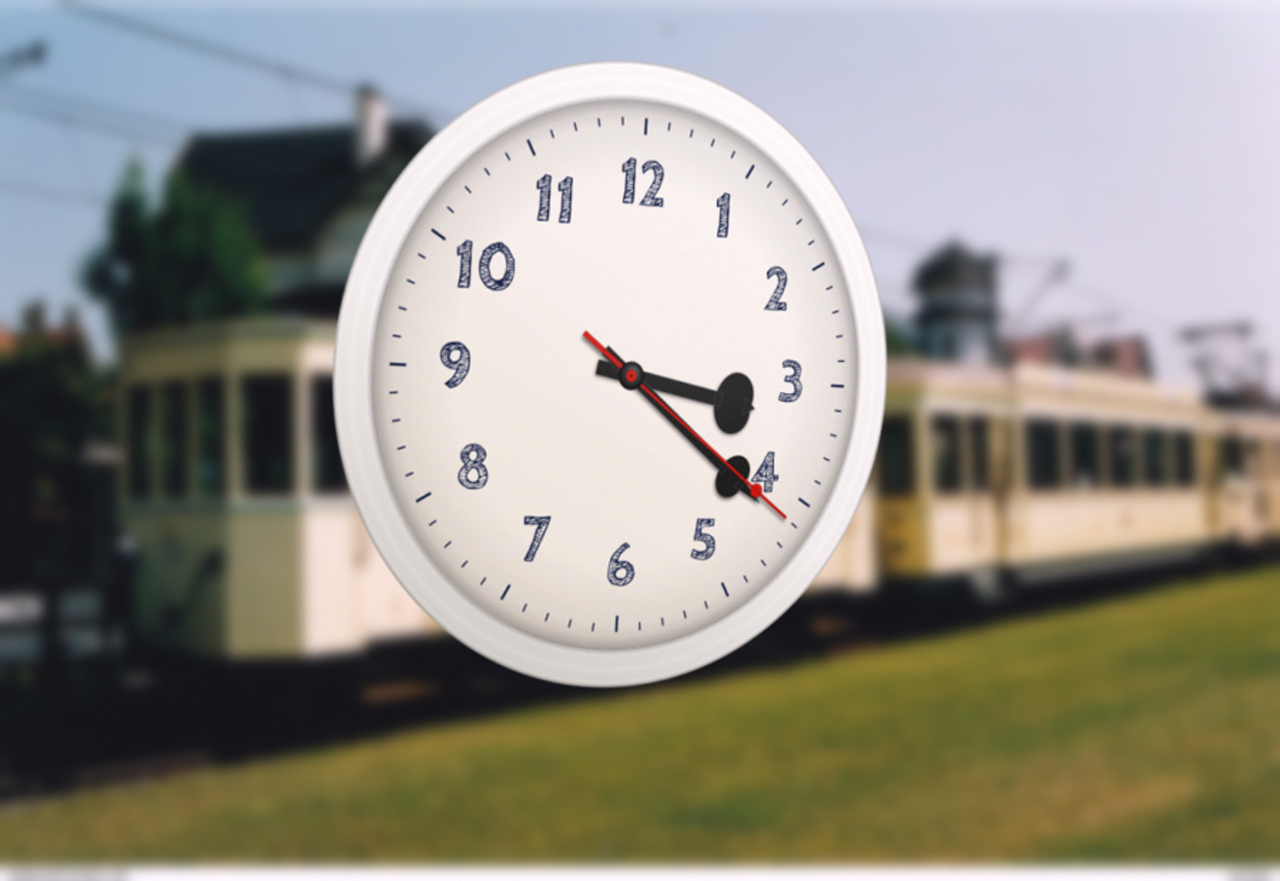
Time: **3:21:21**
